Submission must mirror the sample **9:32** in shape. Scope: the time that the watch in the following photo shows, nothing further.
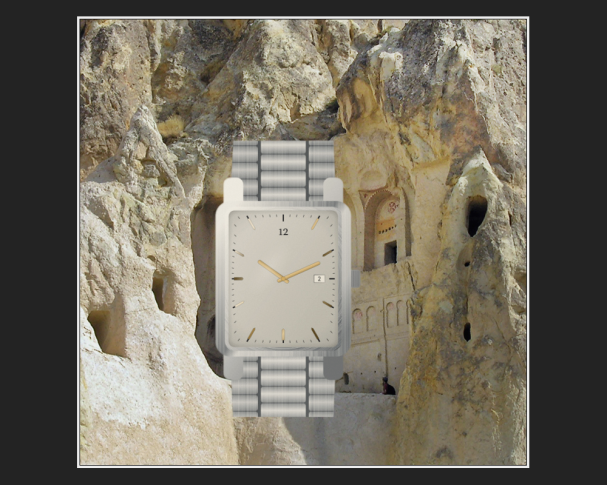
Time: **10:11**
